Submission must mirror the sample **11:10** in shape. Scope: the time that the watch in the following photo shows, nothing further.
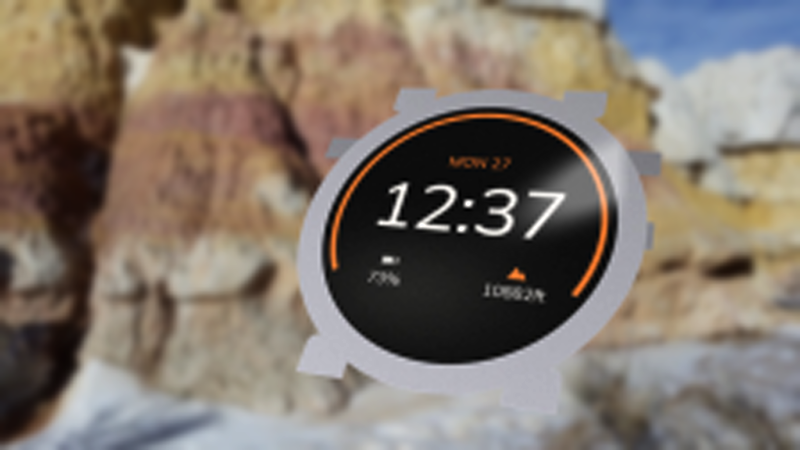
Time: **12:37**
